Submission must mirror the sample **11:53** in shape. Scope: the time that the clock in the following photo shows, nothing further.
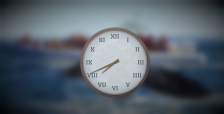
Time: **7:41**
